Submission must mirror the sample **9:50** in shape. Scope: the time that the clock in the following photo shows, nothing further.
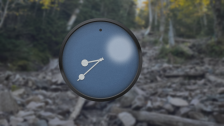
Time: **8:38**
